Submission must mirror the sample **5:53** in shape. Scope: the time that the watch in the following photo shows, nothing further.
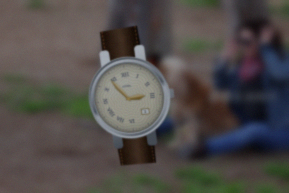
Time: **2:54**
